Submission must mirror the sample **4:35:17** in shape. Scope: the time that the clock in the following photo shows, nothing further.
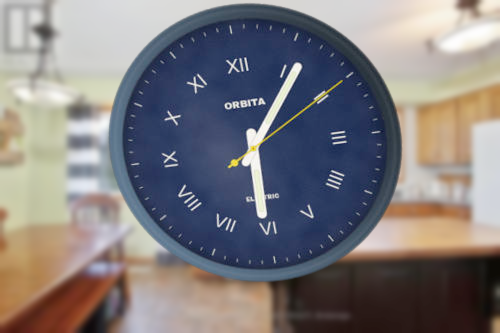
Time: **6:06:10**
